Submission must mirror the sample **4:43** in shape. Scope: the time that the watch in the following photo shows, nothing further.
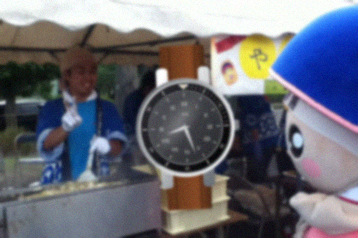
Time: **8:27**
